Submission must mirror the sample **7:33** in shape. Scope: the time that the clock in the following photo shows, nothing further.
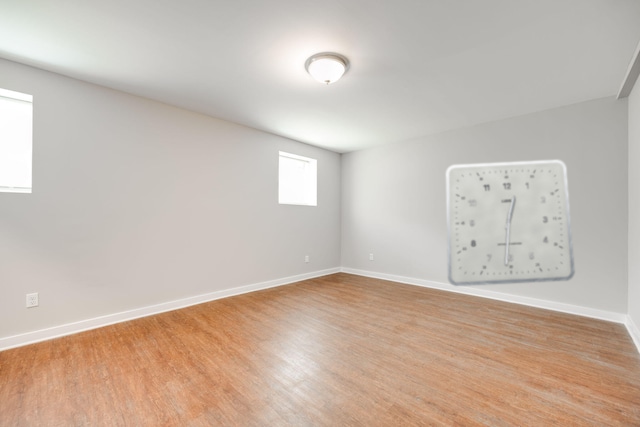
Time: **12:31**
